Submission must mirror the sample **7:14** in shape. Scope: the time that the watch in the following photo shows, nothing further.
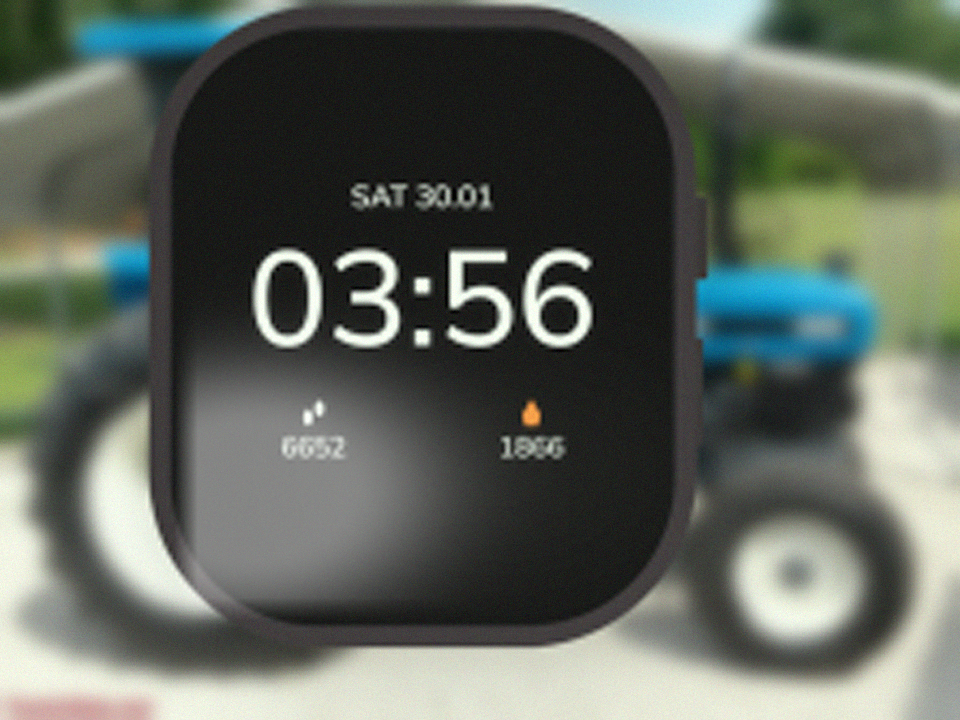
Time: **3:56**
